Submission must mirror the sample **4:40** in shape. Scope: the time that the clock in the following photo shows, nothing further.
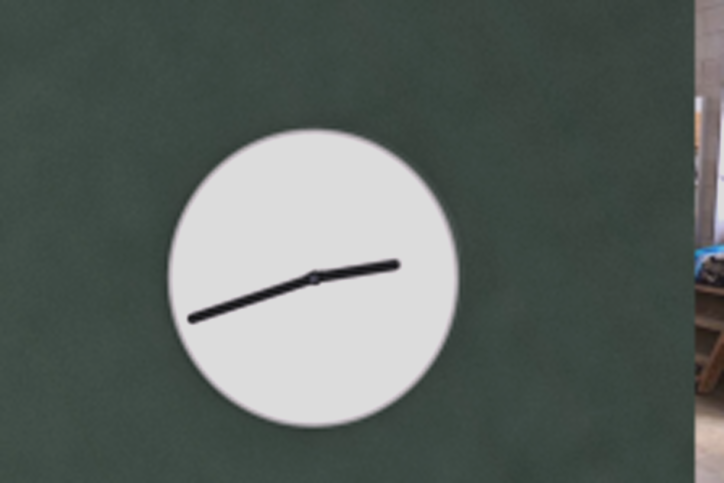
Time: **2:42**
